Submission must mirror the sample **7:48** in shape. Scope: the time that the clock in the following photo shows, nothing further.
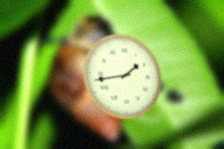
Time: **1:43**
